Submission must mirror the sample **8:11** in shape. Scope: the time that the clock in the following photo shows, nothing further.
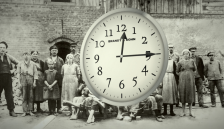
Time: **12:15**
